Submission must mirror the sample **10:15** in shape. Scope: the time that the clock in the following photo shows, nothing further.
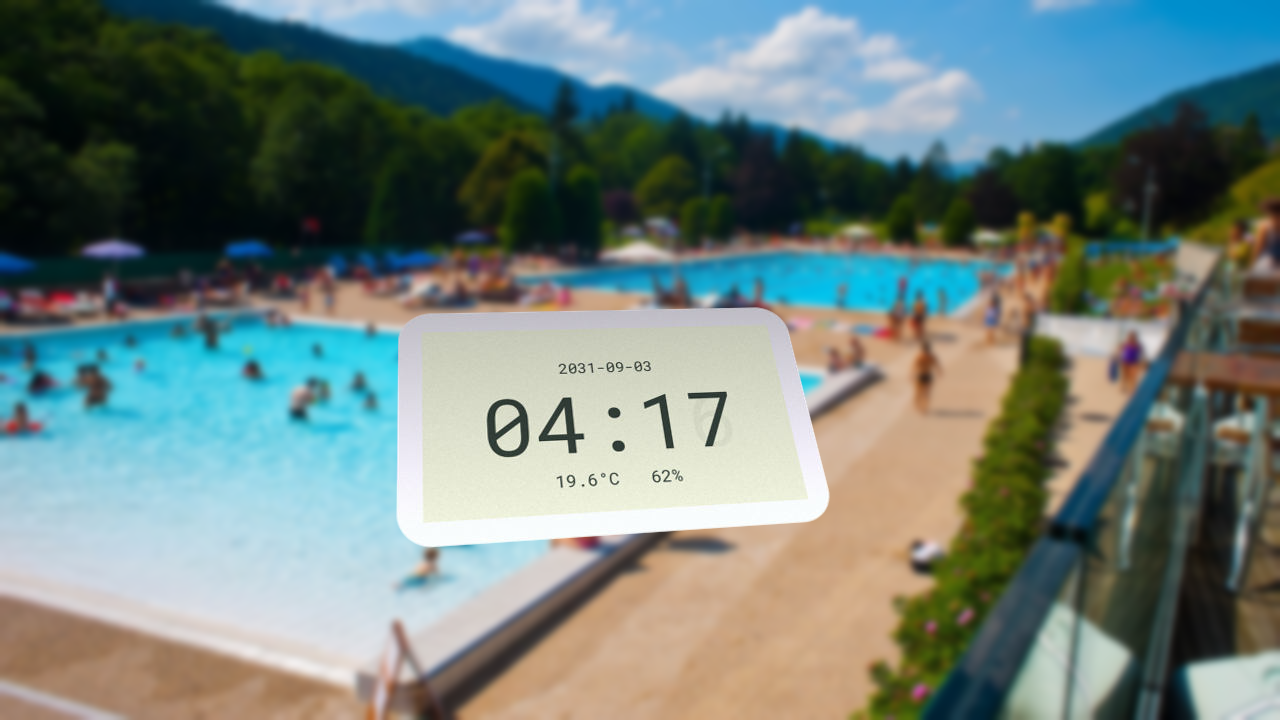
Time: **4:17**
